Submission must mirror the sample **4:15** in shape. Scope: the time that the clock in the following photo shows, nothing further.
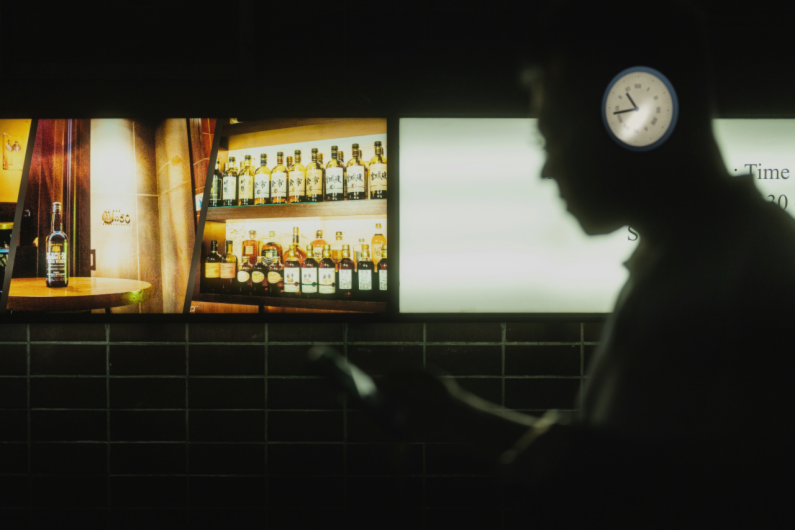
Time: **10:43**
